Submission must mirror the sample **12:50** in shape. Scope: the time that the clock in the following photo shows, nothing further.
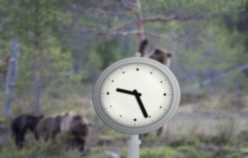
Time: **9:26**
